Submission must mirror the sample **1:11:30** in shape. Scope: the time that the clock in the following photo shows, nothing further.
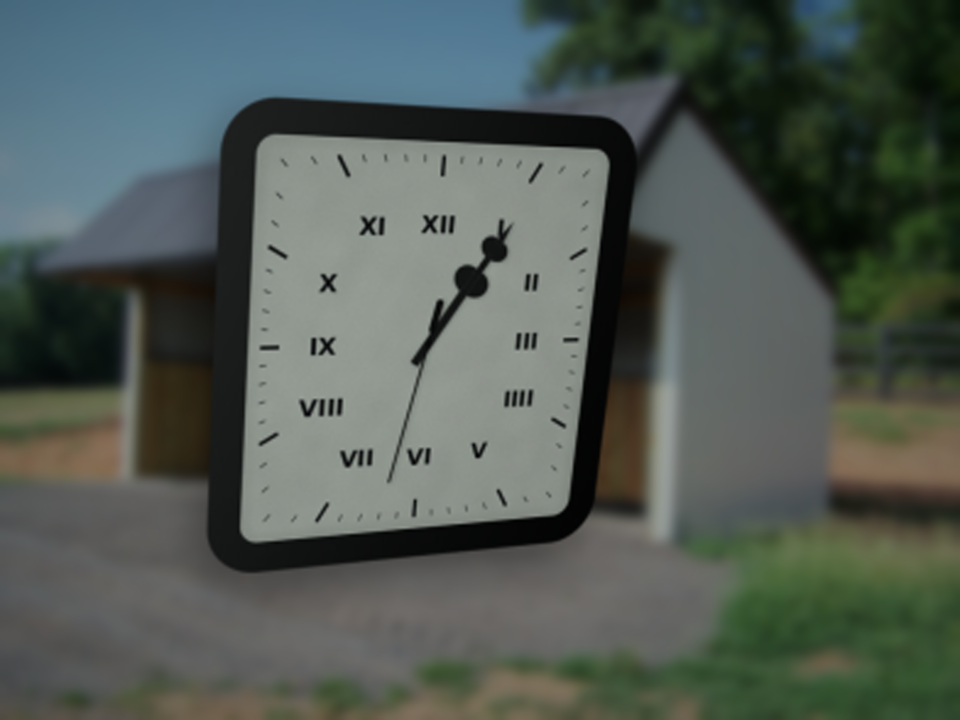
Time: **1:05:32**
